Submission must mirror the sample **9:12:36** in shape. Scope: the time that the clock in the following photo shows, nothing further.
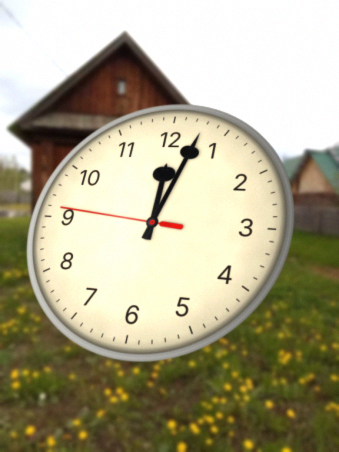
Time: **12:02:46**
